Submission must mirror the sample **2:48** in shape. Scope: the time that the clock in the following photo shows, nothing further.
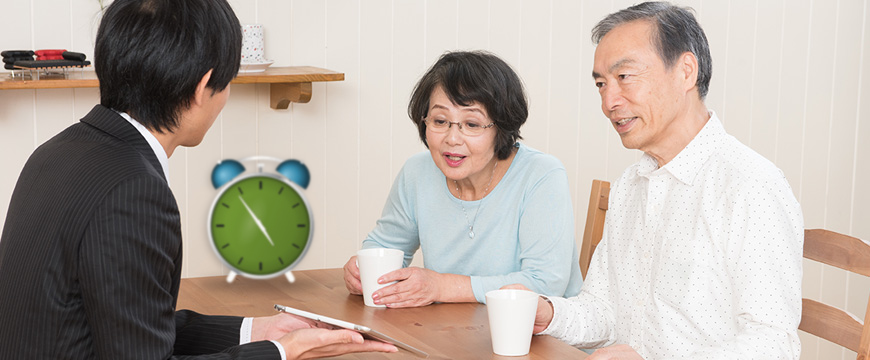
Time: **4:54**
